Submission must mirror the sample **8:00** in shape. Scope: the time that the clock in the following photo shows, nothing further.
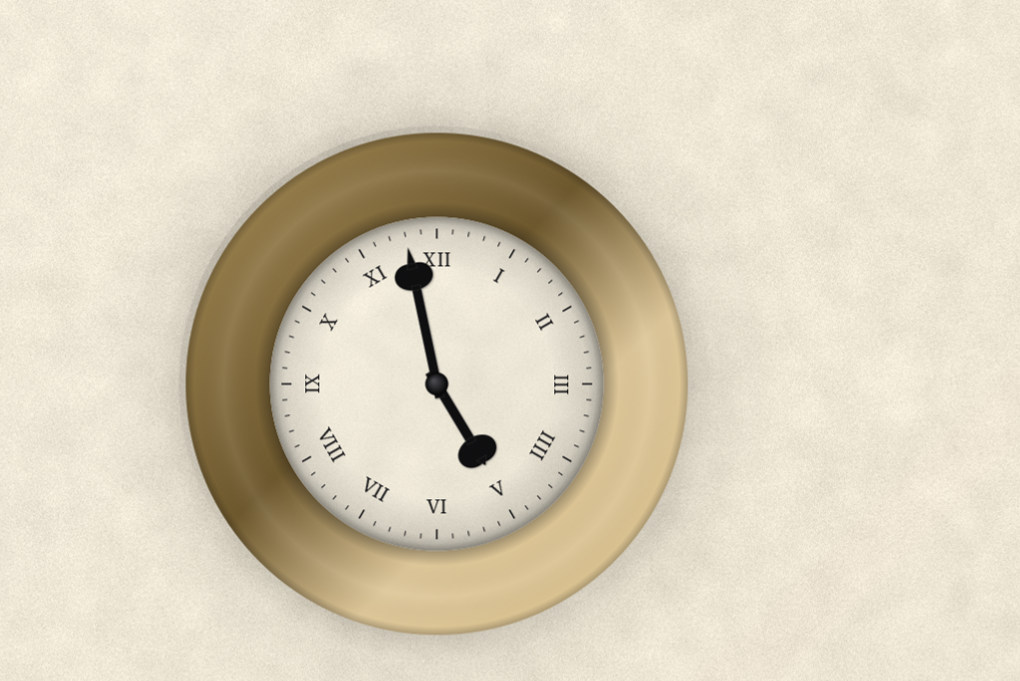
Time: **4:58**
